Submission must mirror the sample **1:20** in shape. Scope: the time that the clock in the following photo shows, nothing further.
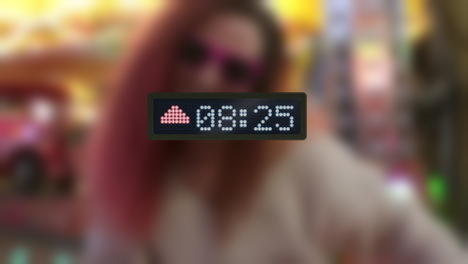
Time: **8:25**
